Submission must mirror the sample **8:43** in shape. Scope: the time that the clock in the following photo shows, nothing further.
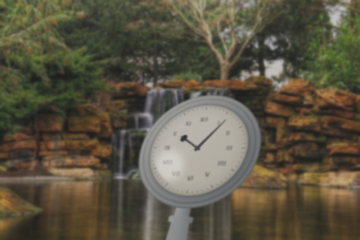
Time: **10:06**
